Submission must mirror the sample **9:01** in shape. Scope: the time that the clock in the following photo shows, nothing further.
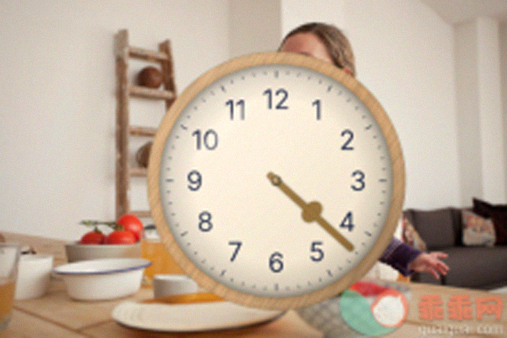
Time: **4:22**
